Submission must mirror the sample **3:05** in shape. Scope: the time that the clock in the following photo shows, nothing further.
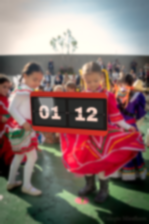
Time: **1:12**
